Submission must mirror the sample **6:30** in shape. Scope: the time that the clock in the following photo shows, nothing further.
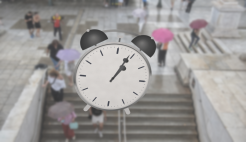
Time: **1:04**
